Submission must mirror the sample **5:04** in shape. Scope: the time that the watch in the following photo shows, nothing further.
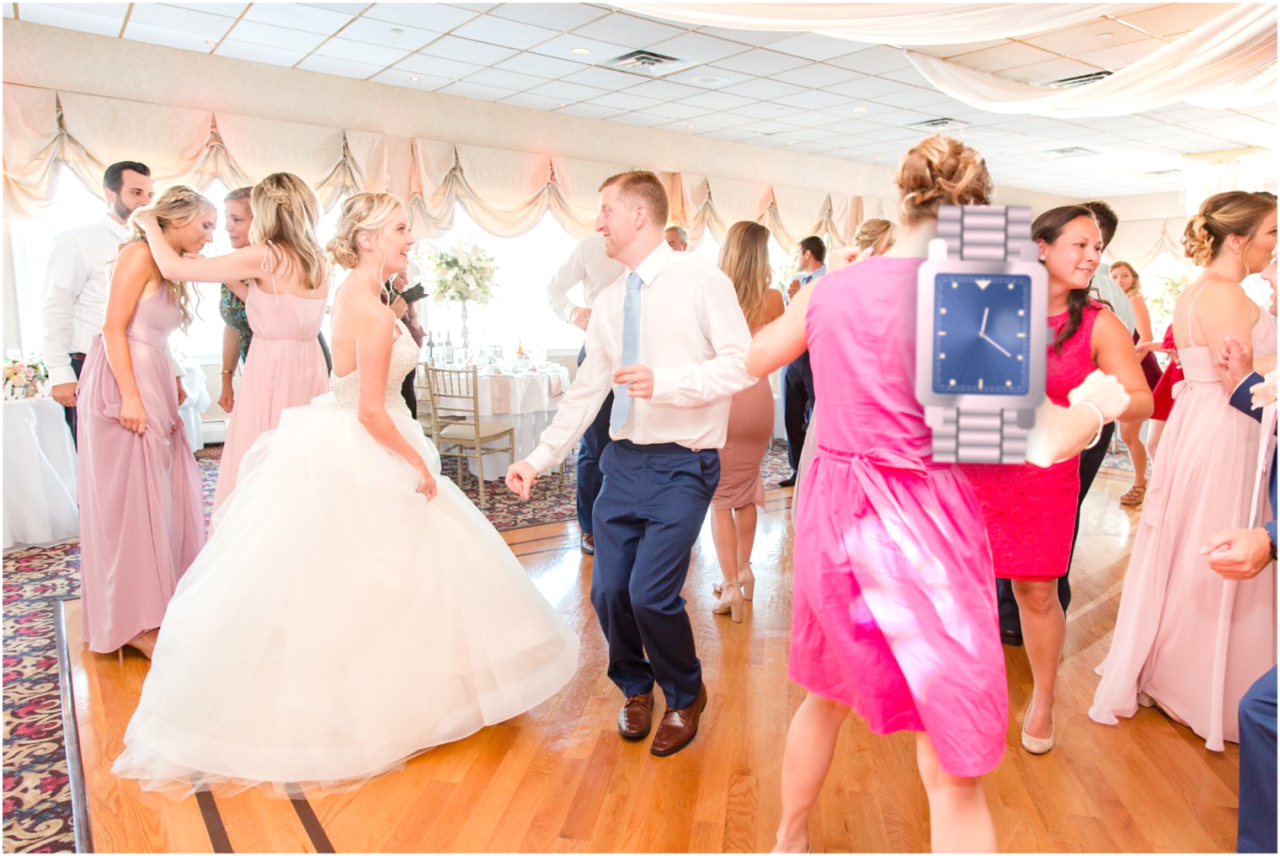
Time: **12:21**
